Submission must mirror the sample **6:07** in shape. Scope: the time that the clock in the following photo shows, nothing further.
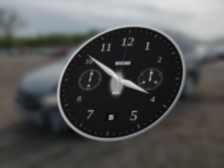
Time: **3:51**
